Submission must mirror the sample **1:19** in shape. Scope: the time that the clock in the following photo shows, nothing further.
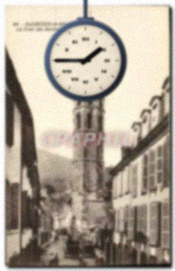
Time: **1:45**
